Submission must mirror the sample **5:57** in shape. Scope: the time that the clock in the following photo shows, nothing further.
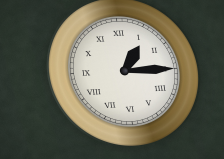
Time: **1:15**
